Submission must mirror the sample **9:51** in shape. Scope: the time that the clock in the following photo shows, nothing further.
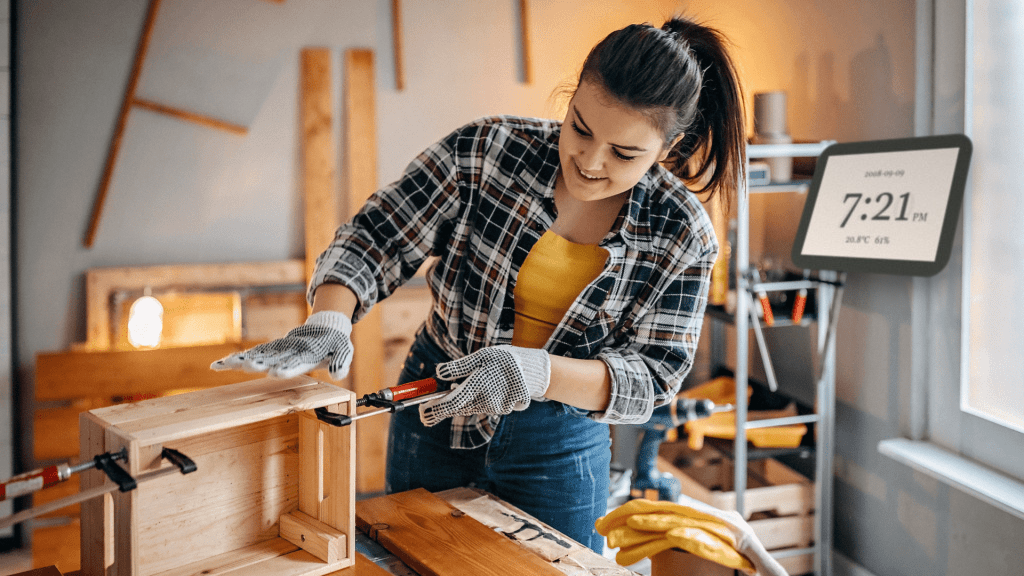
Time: **7:21**
